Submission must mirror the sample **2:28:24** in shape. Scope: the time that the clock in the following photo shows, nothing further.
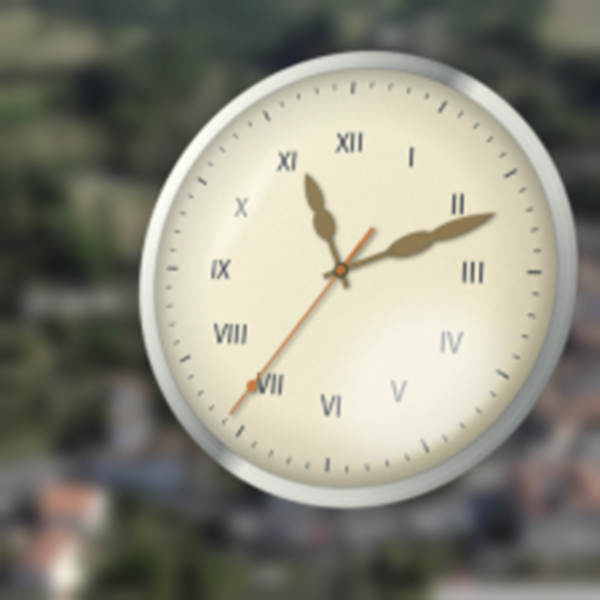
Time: **11:11:36**
